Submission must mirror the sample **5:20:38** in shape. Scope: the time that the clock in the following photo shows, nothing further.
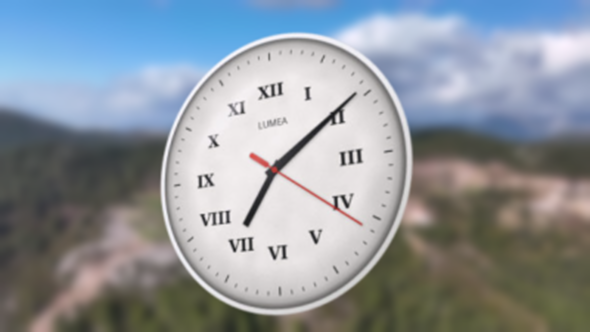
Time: **7:09:21**
